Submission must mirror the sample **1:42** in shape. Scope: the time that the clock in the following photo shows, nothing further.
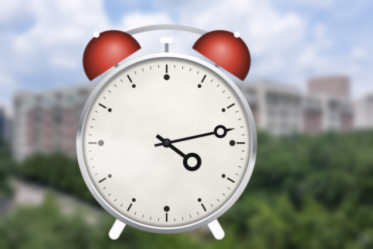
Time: **4:13**
